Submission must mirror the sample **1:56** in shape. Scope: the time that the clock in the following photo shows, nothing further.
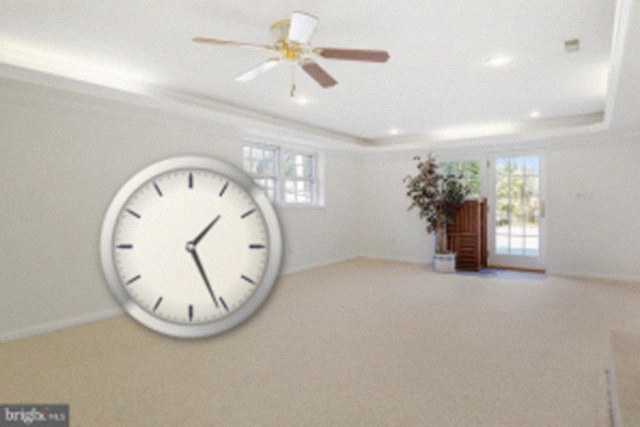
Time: **1:26**
